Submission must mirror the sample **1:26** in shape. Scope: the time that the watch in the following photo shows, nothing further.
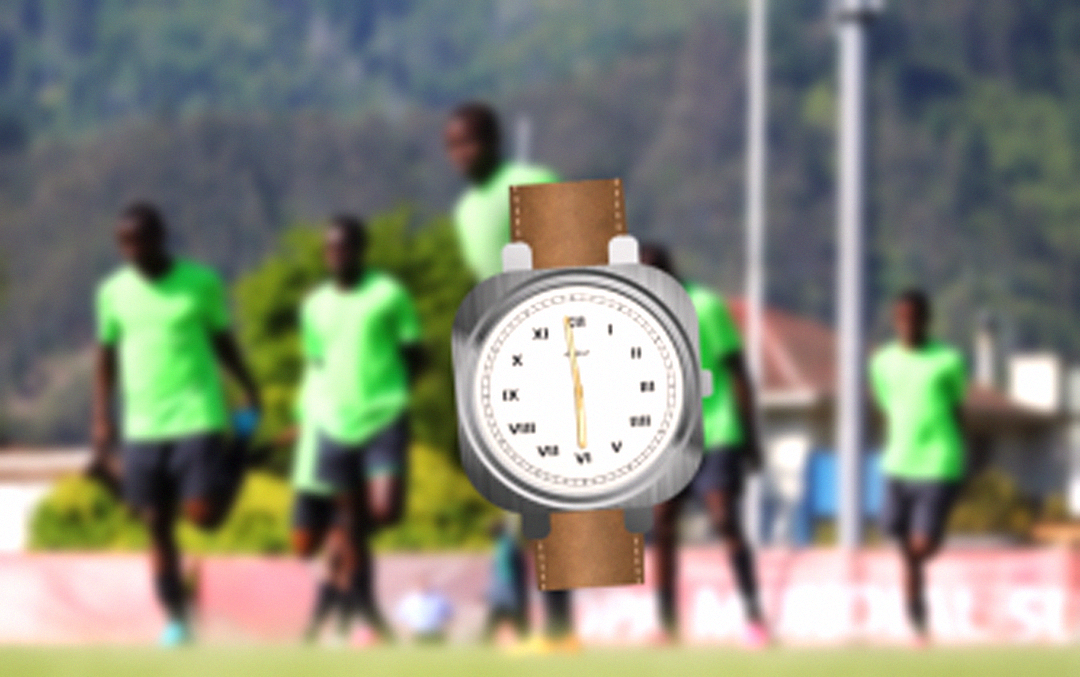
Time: **5:59**
